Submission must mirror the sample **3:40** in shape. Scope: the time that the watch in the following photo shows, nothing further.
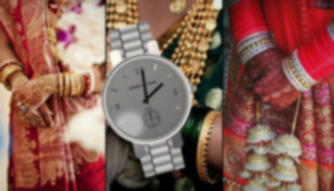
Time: **2:01**
